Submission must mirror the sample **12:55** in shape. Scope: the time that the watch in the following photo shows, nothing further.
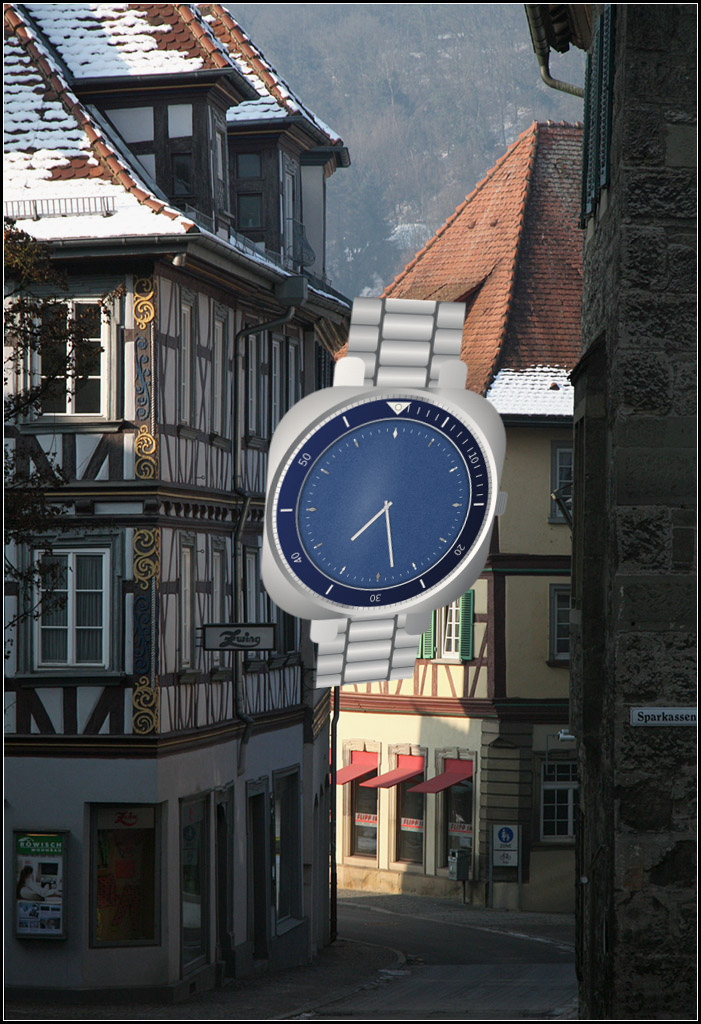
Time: **7:28**
